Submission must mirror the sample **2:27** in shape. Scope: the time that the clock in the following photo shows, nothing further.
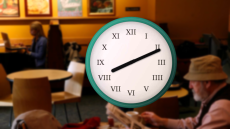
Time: **8:11**
